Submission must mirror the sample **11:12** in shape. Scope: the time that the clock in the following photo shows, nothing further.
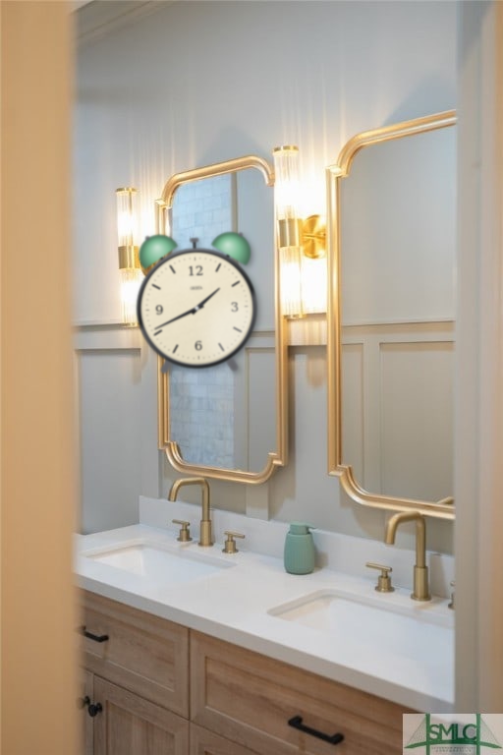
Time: **1:41**
